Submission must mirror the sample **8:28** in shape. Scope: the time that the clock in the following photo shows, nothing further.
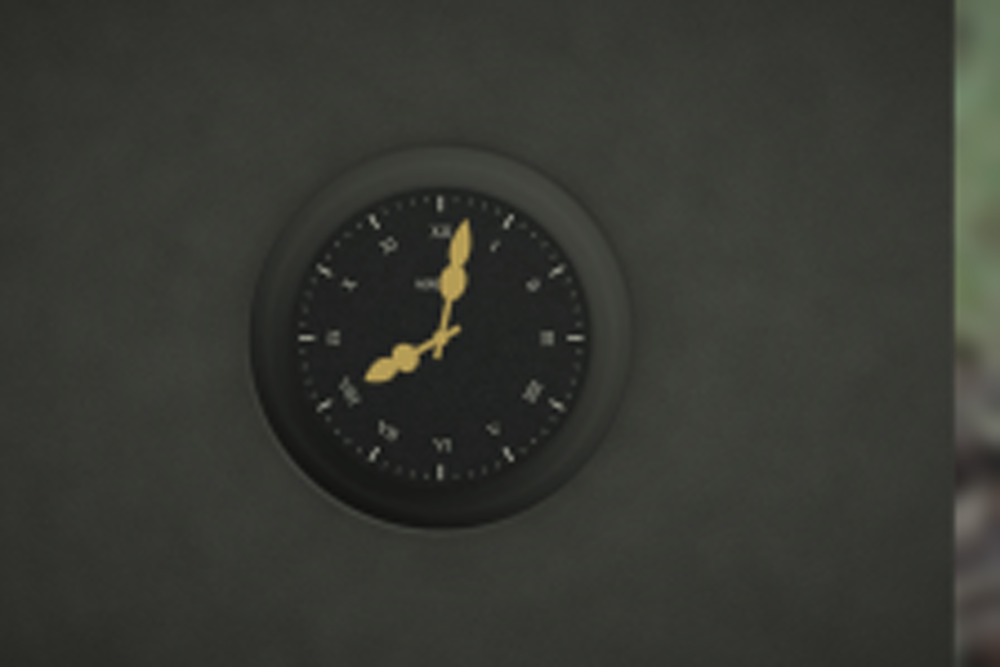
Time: **8:02**
